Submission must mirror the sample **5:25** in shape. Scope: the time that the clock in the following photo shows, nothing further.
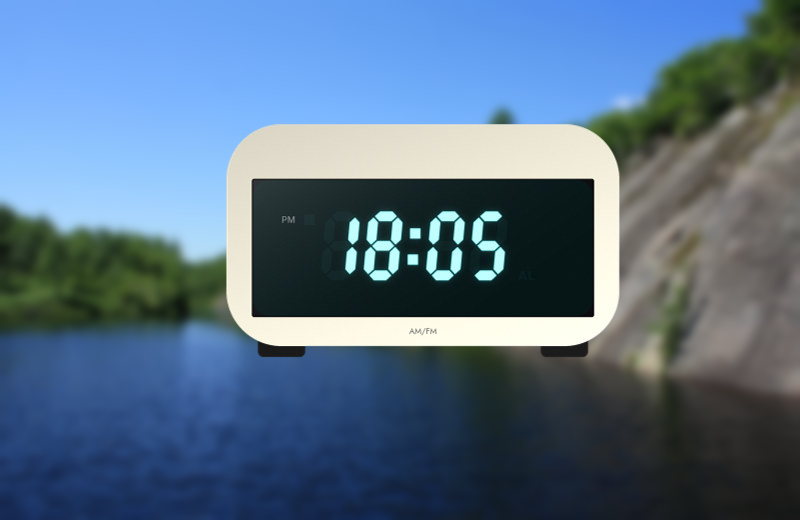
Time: **18:05**
